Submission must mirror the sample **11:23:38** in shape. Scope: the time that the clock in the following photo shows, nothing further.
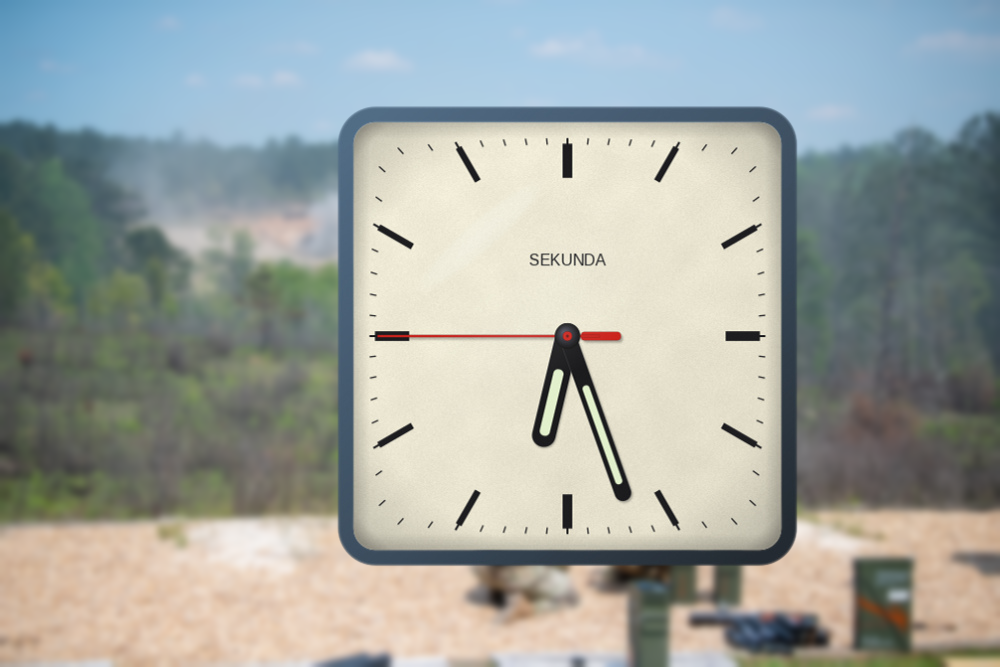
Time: **6:26:45**
